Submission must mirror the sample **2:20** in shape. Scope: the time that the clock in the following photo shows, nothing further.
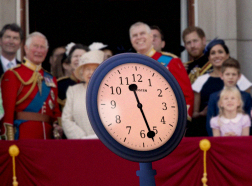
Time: **11:27**
